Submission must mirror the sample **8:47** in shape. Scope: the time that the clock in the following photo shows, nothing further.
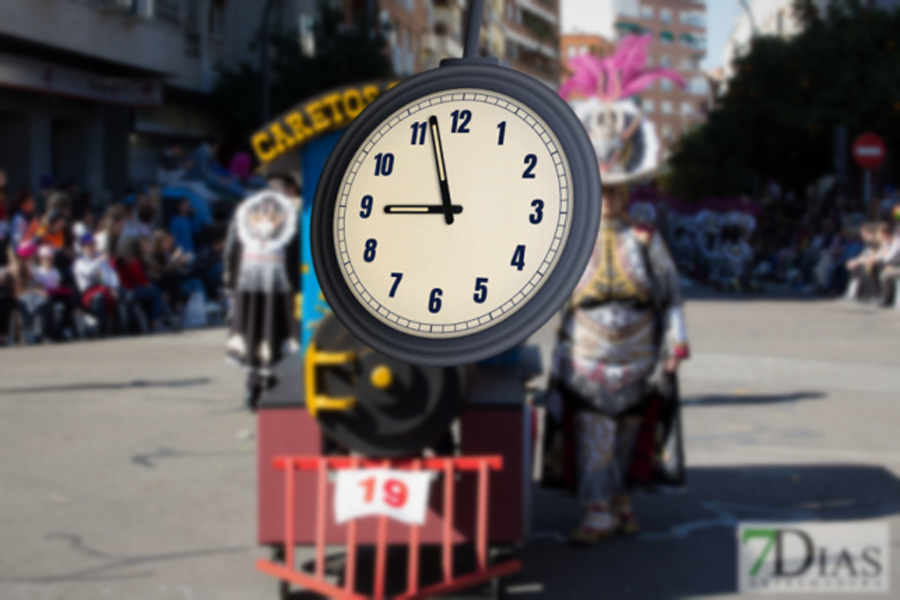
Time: **8:57**
